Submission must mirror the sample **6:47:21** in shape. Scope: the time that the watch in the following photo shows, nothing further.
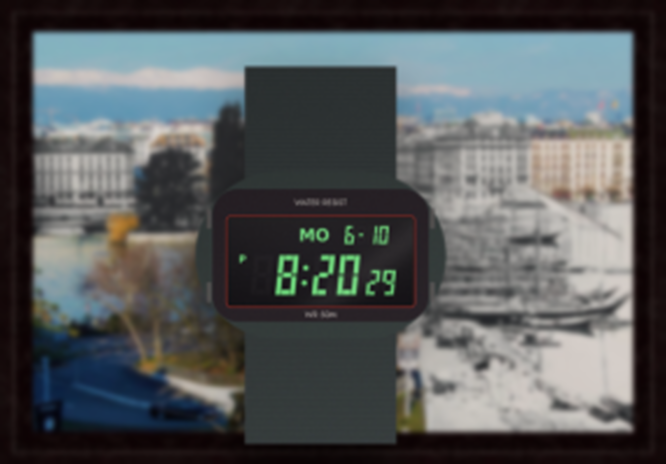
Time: **8:20:29**
